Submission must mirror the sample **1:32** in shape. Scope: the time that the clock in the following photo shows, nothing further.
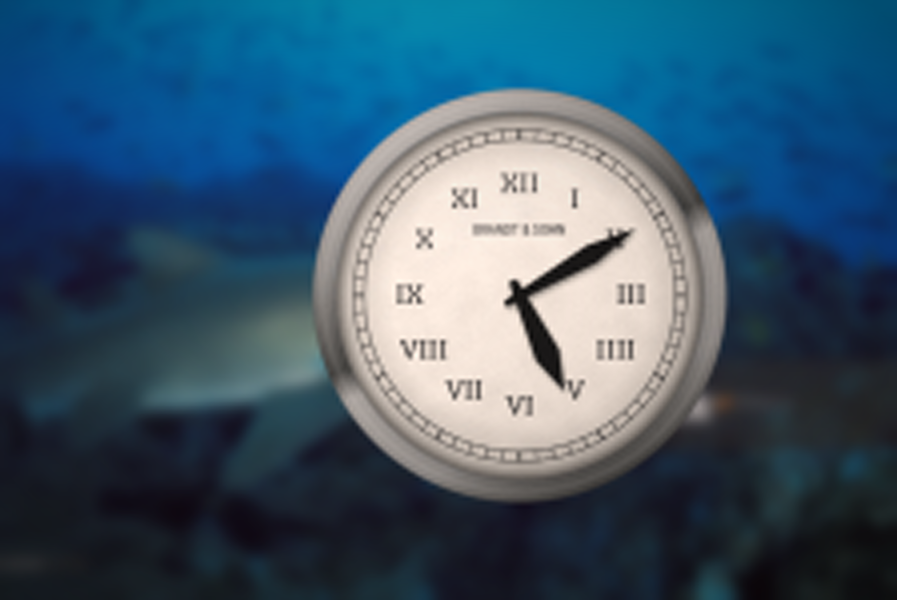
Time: **5:10**
